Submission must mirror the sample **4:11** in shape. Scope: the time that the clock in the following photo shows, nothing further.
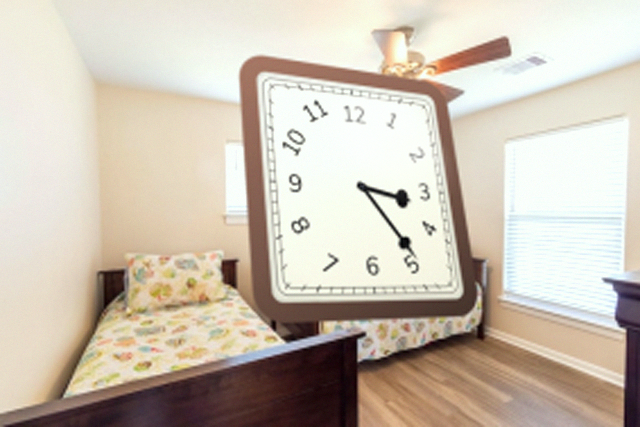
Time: **3:24**
